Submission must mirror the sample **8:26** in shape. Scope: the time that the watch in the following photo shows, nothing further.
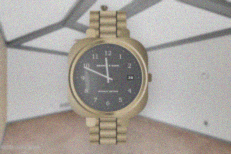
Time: **11:49**
